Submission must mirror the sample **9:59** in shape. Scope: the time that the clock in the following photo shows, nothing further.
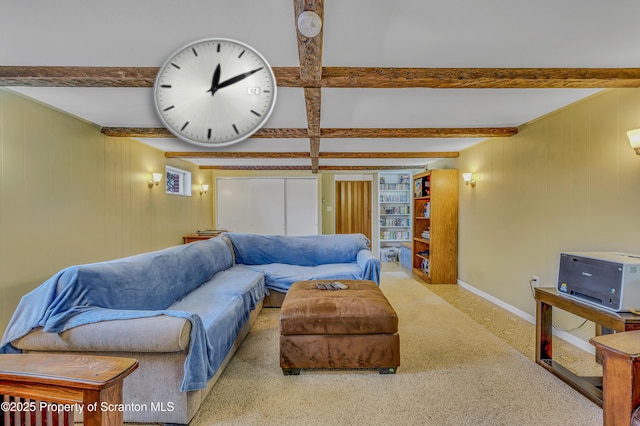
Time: **12:10**
